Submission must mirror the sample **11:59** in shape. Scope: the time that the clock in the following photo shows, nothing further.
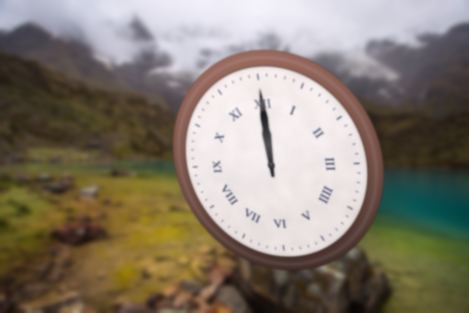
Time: **12:00**
